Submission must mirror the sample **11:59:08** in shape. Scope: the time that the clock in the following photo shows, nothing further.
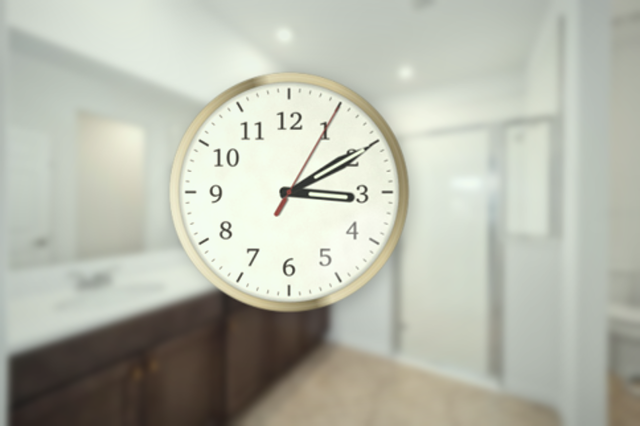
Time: **3:10:05**
